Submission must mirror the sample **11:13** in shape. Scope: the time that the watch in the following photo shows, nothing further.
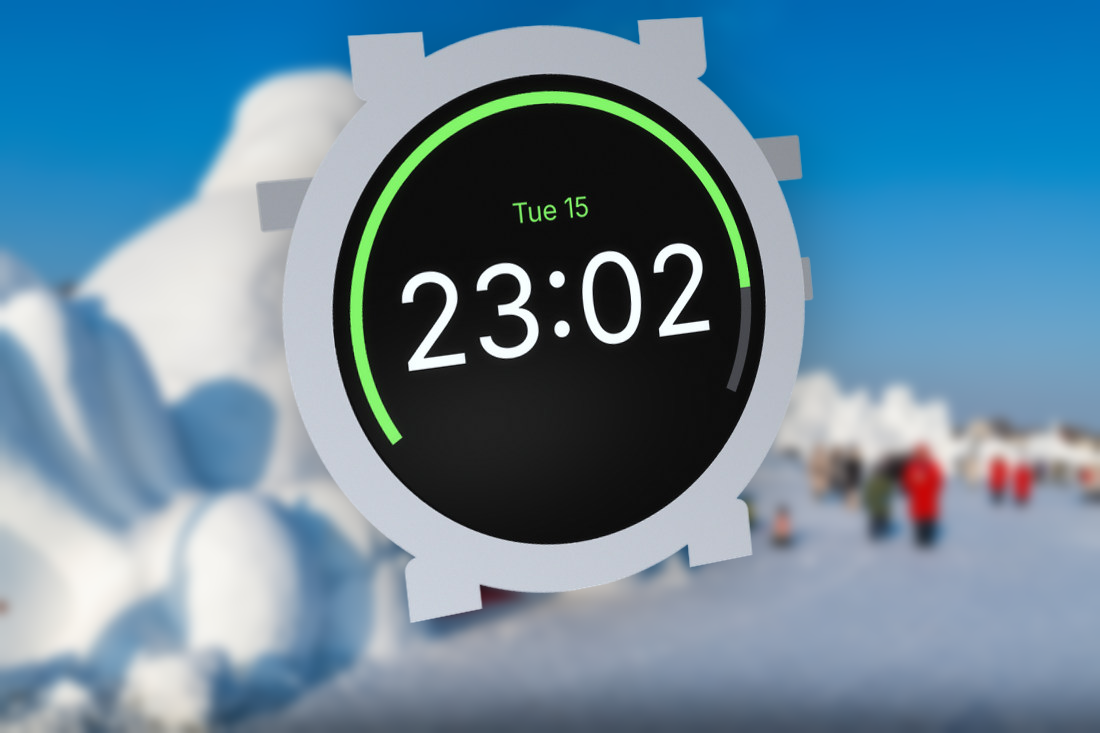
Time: **23:02**
